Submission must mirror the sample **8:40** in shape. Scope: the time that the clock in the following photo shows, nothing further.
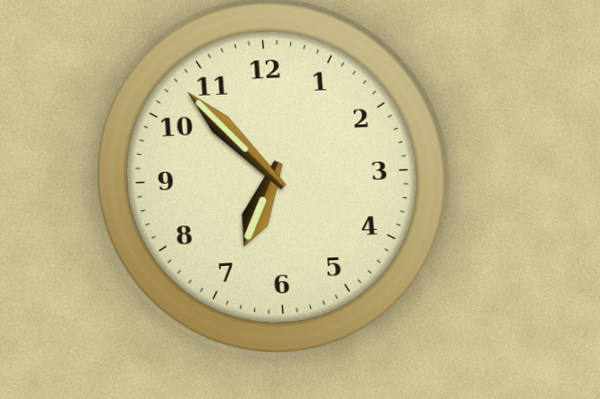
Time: **6:53**
